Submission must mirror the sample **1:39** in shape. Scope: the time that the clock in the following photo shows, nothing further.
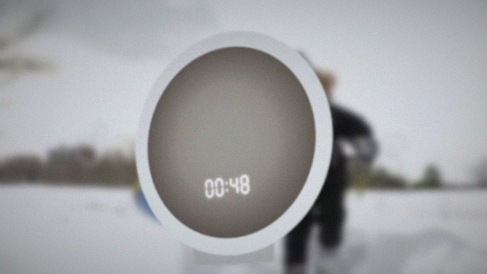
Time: **0:48**
